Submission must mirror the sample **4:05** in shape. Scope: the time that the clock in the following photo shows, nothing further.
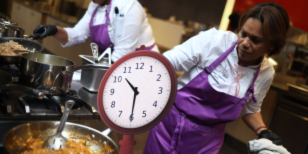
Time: **10:30**
